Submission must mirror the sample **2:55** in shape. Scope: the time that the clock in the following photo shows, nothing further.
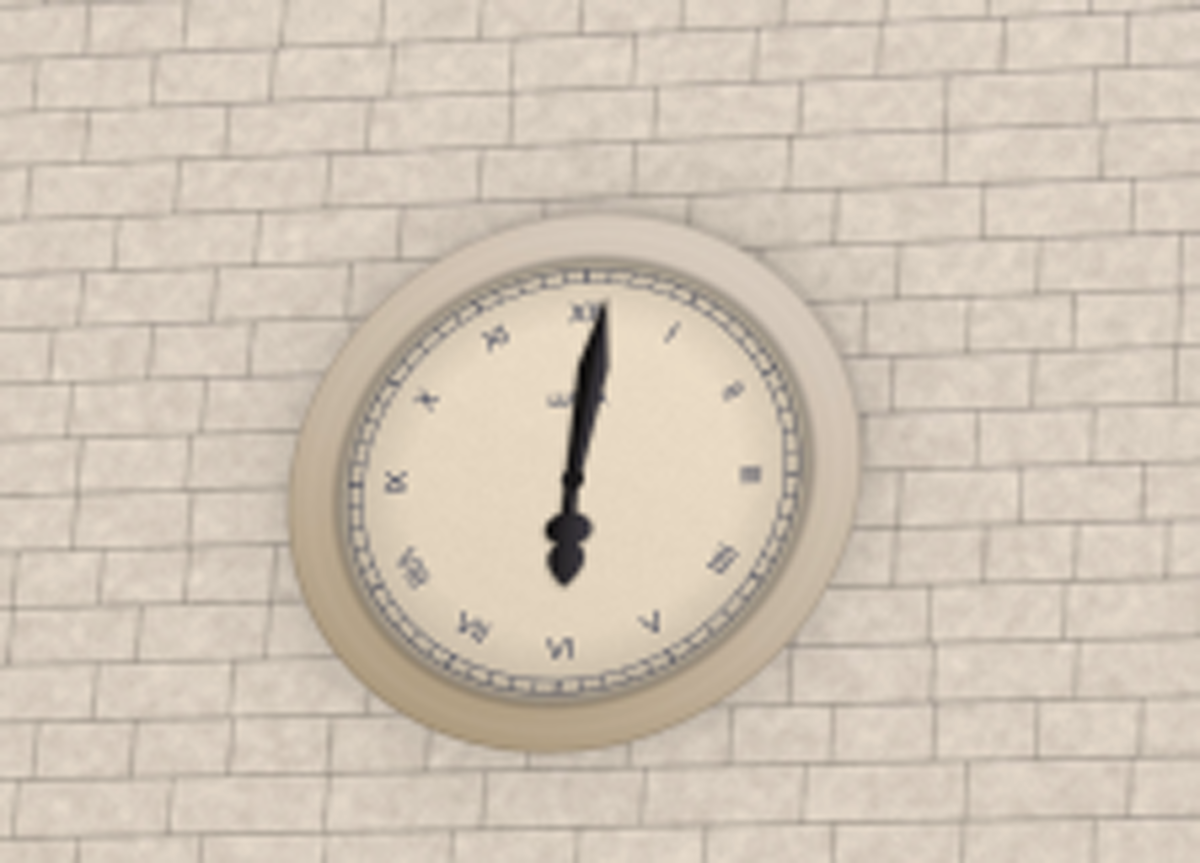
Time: **6:01**
